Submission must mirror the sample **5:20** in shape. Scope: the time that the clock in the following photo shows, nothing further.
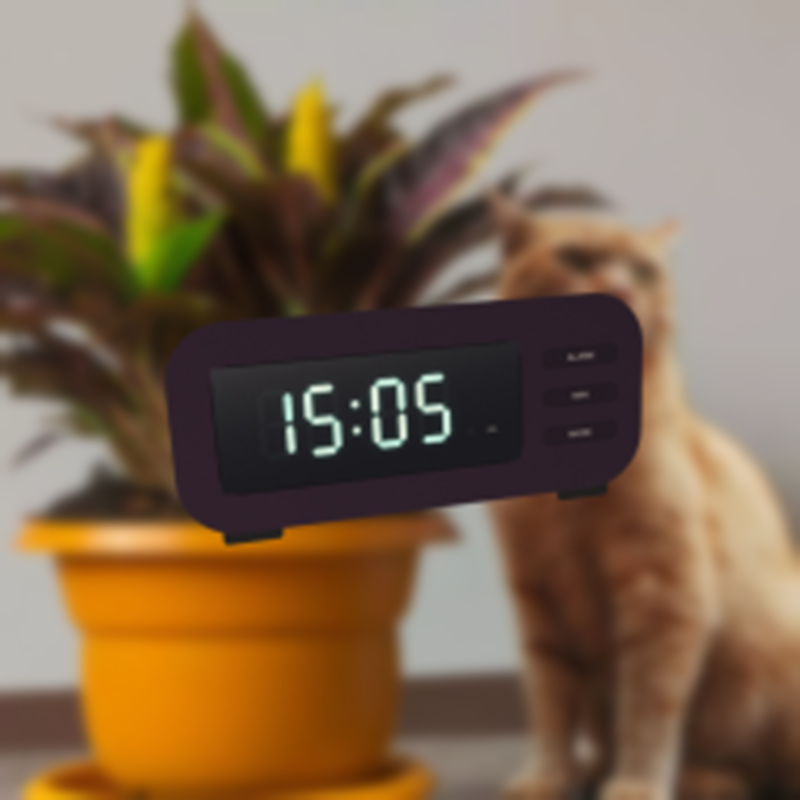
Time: **15:05**
